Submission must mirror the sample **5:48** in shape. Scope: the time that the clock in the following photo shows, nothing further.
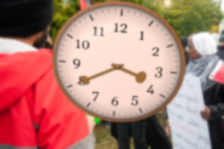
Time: **3:40**
